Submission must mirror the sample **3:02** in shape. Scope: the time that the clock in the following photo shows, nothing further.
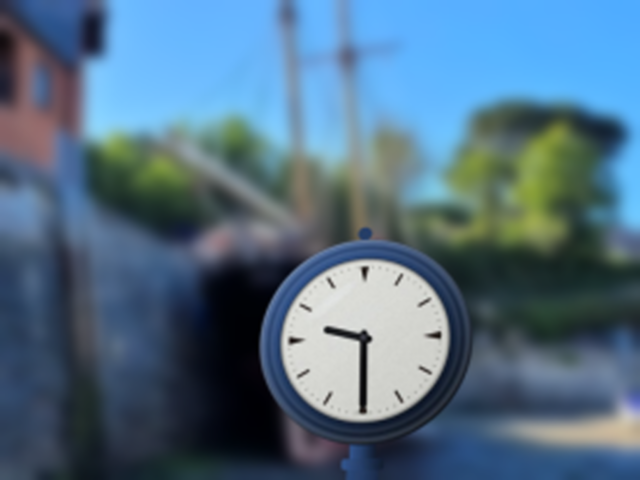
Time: **9:30**
